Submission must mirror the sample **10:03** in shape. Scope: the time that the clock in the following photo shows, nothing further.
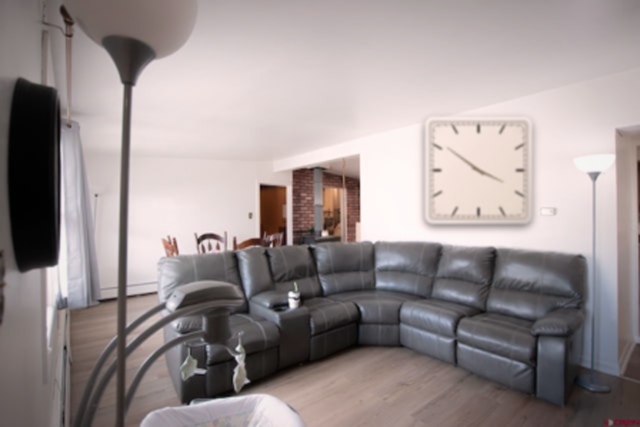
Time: **3:51**
